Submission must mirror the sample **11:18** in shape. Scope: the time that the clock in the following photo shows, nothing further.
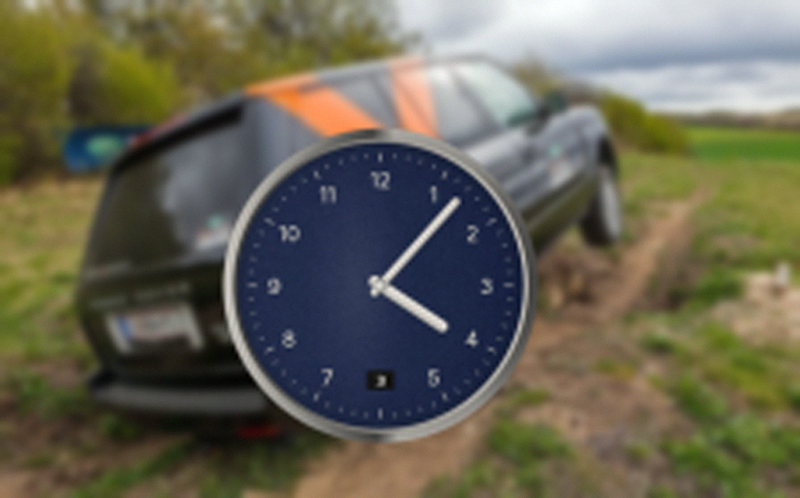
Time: **4:07**
